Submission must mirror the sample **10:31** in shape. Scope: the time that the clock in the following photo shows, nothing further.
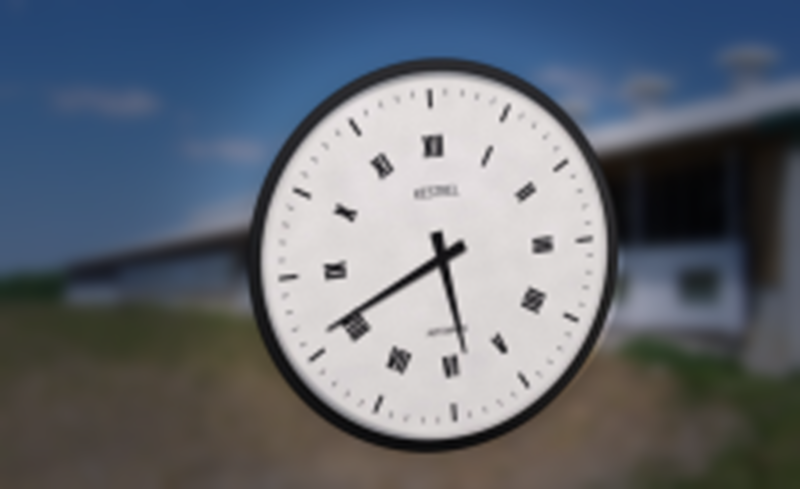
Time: **5:41**
